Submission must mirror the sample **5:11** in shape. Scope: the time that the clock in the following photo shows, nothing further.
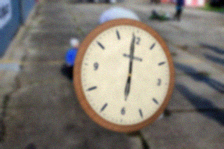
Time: **5:59**
